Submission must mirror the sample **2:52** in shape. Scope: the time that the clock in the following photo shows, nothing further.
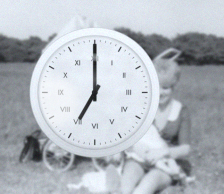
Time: **7:00**
